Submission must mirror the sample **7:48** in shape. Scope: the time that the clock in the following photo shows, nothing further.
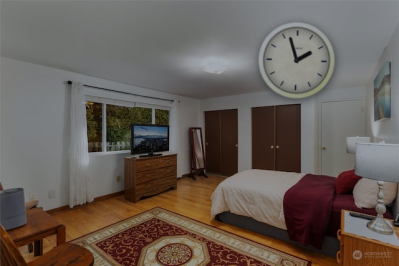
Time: **1:57**
